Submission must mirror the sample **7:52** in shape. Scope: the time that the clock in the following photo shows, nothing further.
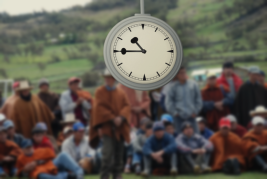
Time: **10:45**
